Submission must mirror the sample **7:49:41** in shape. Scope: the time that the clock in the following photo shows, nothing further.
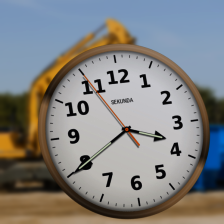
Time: **3:39:55**
